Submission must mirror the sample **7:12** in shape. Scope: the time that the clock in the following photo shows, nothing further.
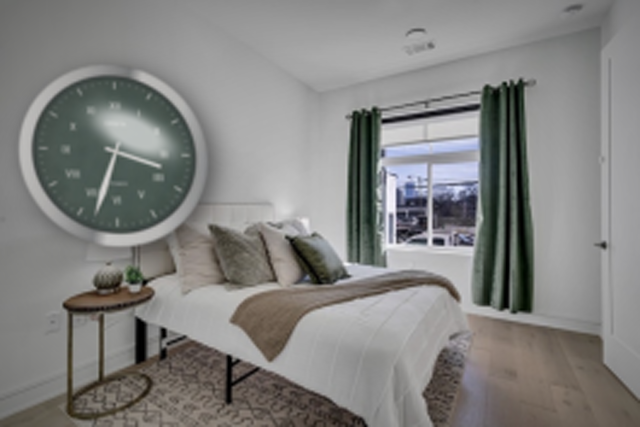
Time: **3:33**
